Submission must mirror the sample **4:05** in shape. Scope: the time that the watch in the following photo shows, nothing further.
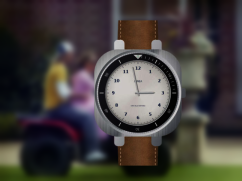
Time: **2:58**
